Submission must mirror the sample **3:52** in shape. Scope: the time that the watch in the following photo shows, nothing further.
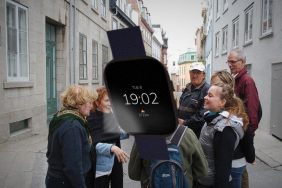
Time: **19:02**
